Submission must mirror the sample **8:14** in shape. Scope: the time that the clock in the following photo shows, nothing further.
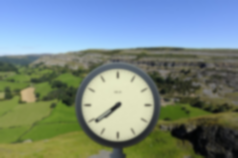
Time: **7:39**
